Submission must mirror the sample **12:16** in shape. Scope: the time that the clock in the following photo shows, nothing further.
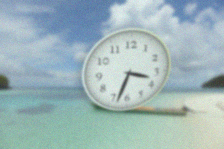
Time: **3:33**
